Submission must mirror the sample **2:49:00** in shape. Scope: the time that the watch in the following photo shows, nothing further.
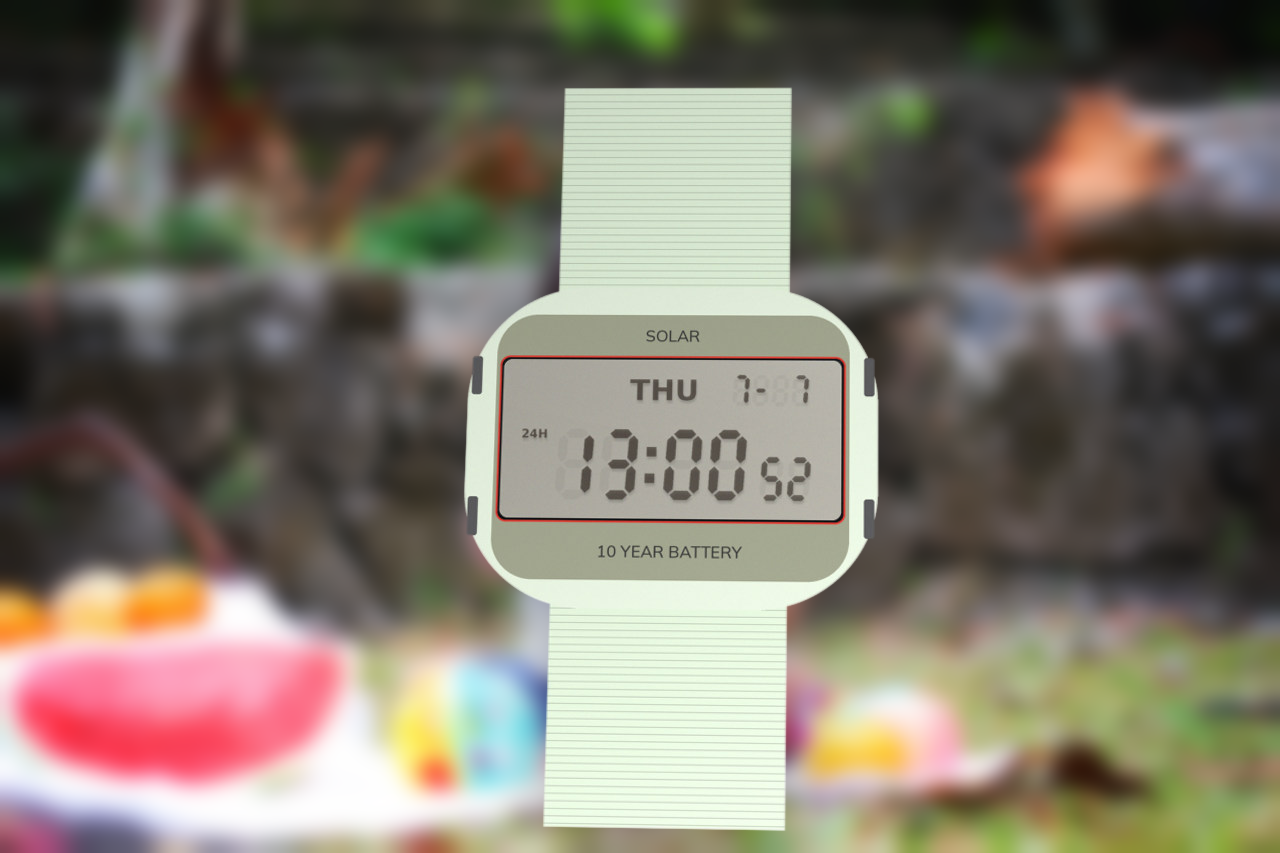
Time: **13:00:52**
